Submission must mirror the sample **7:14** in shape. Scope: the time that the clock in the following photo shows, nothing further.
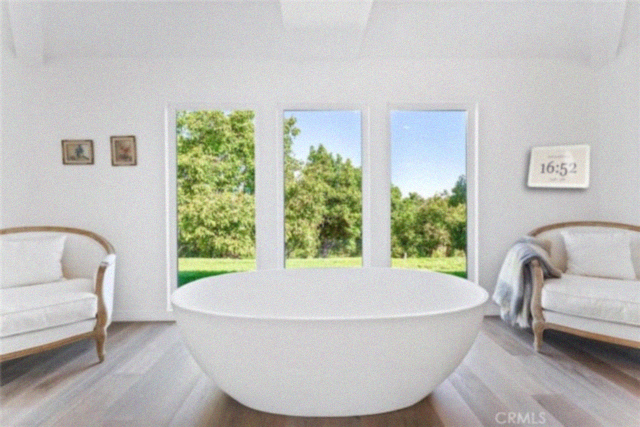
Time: **16:52**
